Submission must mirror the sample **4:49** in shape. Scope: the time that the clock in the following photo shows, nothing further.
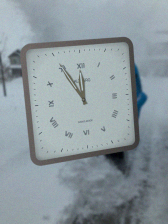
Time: **11:55**
